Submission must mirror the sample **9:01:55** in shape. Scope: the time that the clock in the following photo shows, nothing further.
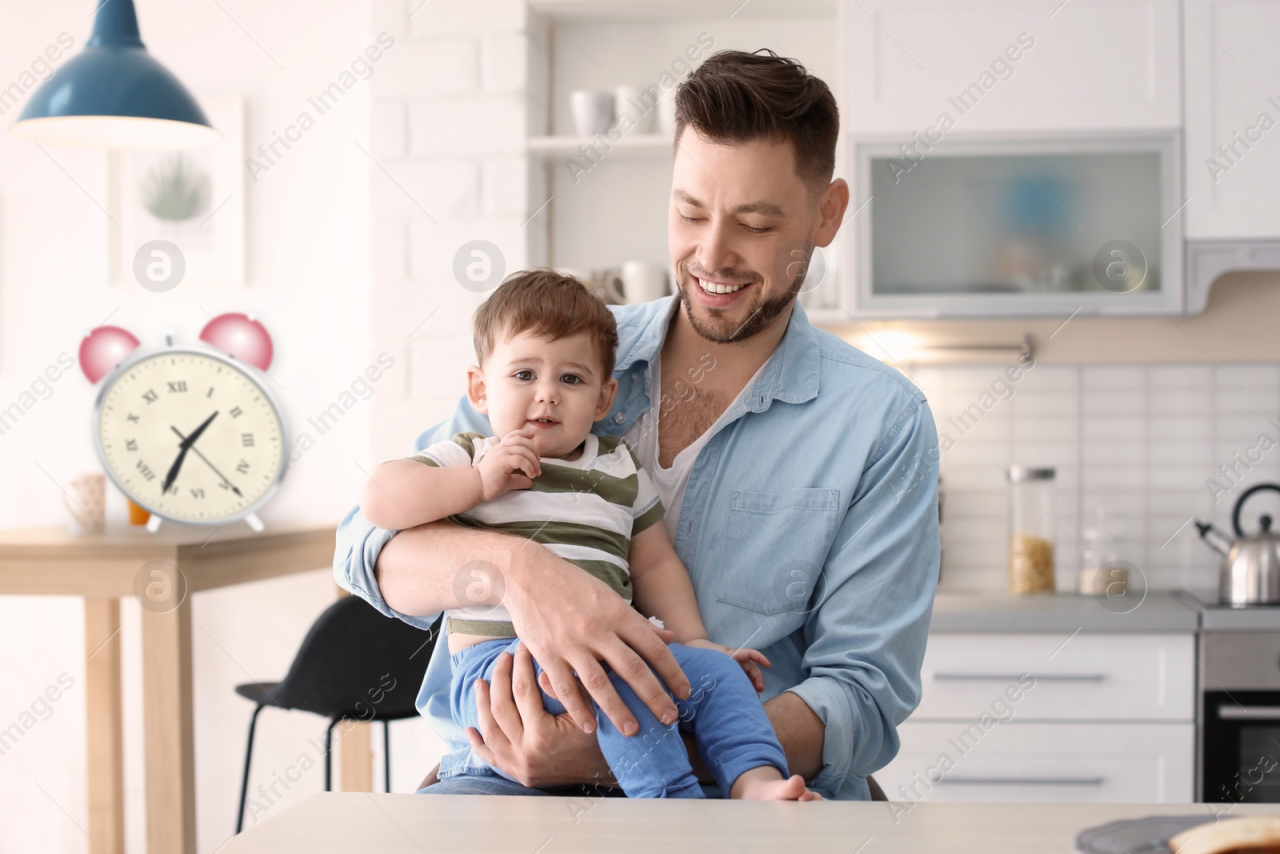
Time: **1:35:24**
